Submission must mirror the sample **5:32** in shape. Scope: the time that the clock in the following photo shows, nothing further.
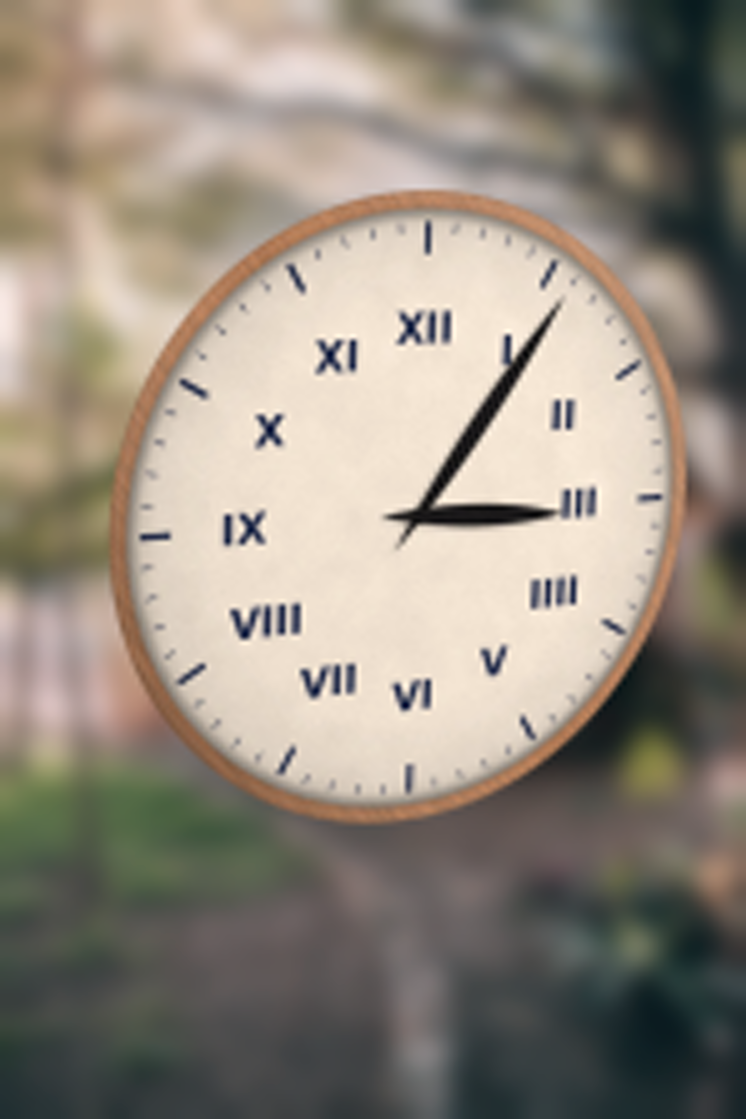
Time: **3:06**
